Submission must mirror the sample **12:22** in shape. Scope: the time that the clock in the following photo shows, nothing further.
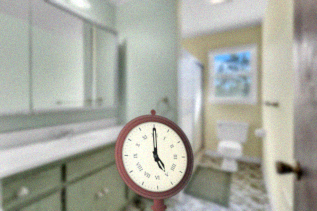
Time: **5:00**
